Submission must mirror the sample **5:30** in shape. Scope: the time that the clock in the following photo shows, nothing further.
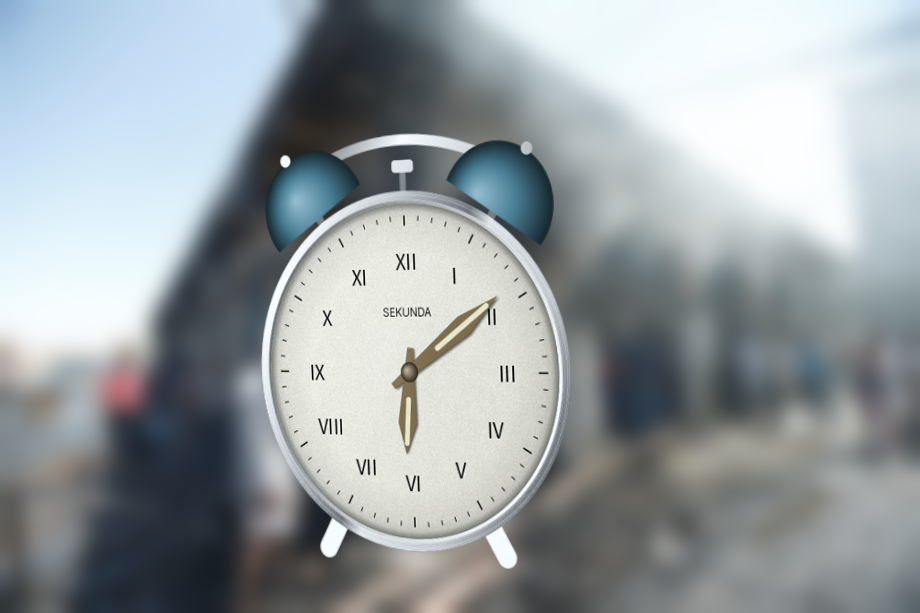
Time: **6:09**
